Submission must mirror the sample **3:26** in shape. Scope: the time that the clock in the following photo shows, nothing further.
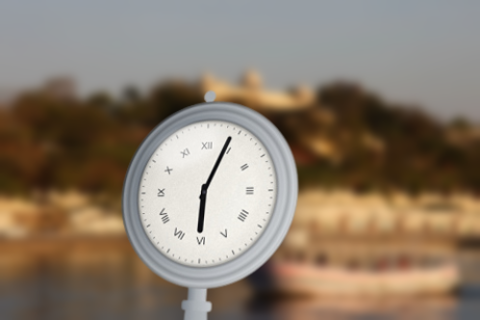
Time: **6:04**
